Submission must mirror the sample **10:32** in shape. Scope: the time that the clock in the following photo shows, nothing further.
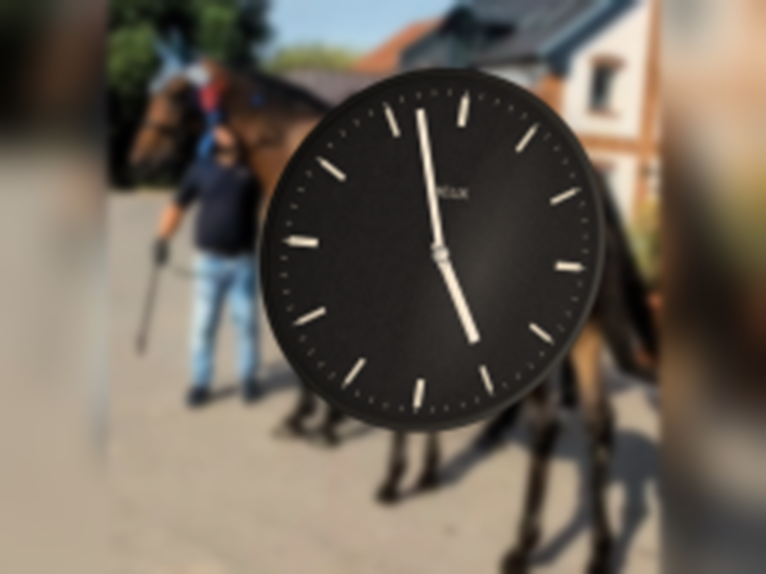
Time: **4:57**
